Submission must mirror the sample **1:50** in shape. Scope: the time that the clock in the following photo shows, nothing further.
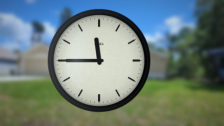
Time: **11:45**
